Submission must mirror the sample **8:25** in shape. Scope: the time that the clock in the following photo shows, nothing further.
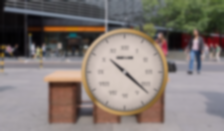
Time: **10:22**
